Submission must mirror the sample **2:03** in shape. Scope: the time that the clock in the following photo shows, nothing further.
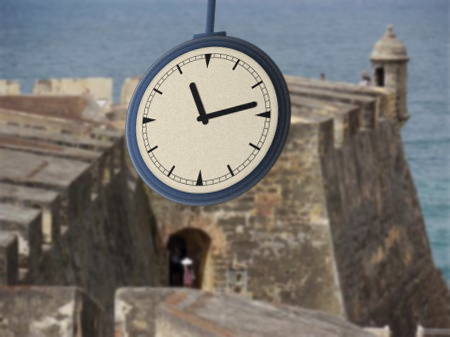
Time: **11:13**
